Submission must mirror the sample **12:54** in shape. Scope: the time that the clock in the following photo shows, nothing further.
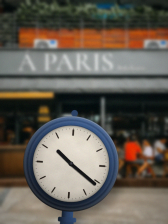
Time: **10:21**
